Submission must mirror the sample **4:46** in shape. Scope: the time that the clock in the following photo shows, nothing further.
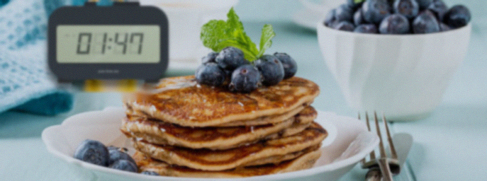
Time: **1:47**
